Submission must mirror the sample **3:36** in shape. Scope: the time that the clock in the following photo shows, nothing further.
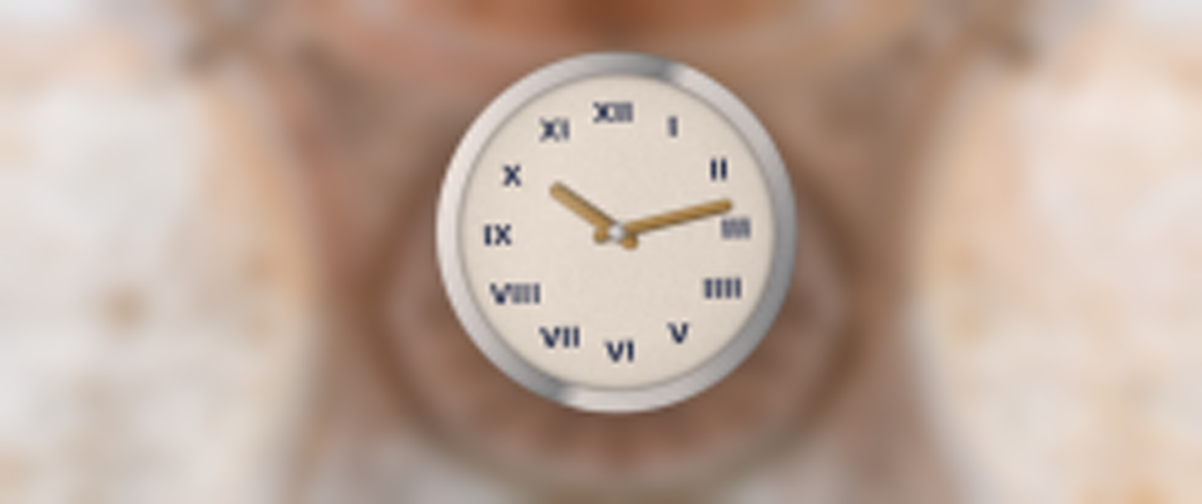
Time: **10:13**
